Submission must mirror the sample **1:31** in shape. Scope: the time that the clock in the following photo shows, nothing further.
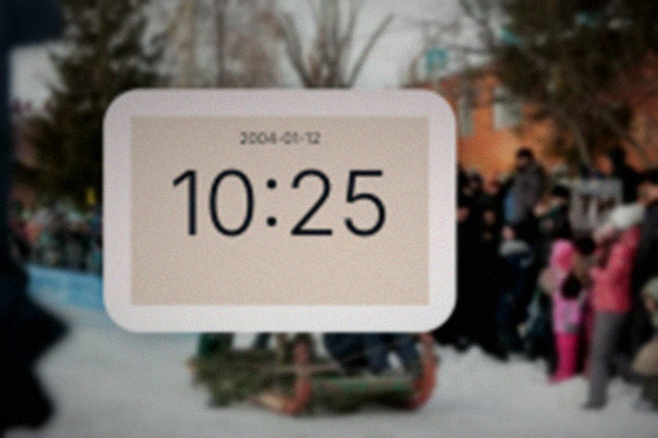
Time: **10:25**
